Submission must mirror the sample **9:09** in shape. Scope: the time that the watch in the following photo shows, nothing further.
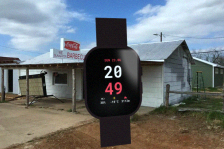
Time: **20:49**
